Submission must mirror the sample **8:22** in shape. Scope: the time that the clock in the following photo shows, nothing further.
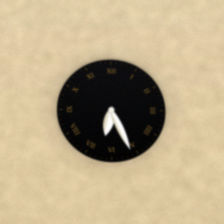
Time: **6:26**
